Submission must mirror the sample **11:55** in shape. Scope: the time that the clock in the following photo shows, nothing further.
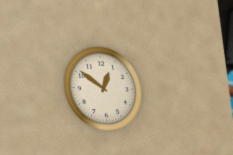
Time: **12:51**
